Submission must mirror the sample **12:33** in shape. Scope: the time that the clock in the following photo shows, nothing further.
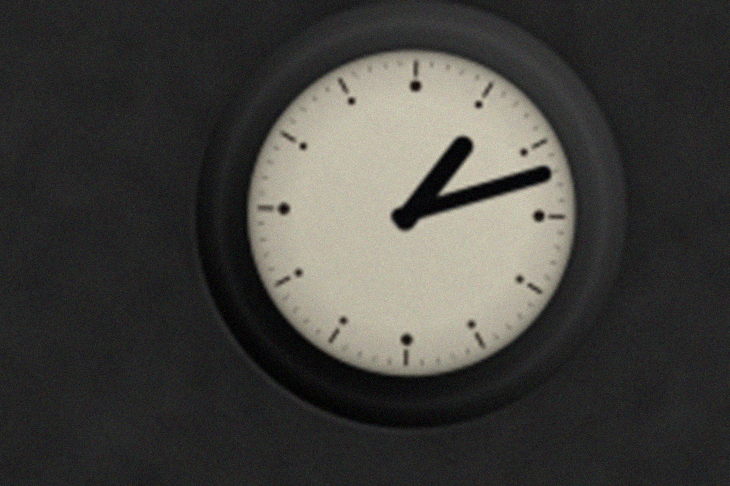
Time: **1:12**
